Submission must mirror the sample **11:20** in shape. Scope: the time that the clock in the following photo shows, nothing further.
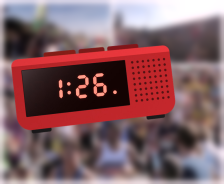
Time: **1:26**
